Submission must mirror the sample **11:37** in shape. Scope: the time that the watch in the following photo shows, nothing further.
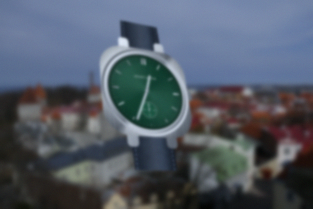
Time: **12:34**
